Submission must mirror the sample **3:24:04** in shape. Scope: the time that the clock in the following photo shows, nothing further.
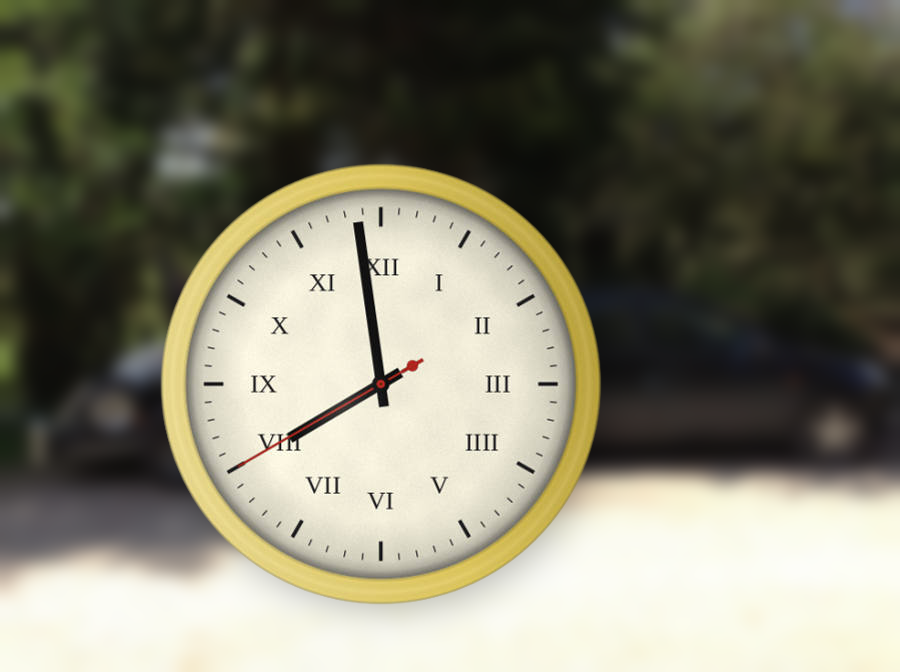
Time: **7:58:40**
